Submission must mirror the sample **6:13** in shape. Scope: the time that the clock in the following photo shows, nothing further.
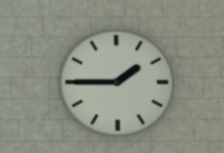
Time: **1:45**
